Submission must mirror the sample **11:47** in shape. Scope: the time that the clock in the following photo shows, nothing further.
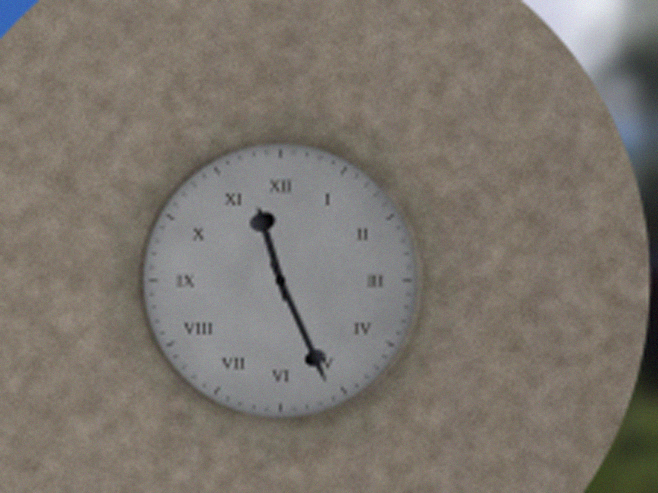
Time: **11:26**
